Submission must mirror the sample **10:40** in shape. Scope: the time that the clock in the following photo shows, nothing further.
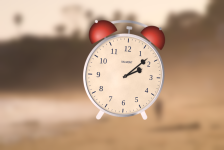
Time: **2:08**
